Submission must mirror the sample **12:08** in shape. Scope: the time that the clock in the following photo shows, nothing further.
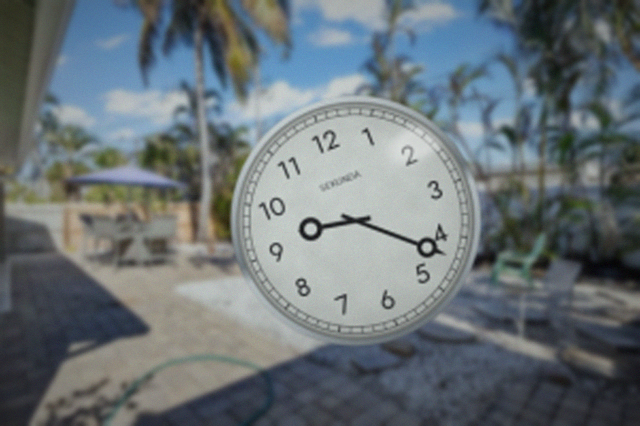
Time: **9:22**
